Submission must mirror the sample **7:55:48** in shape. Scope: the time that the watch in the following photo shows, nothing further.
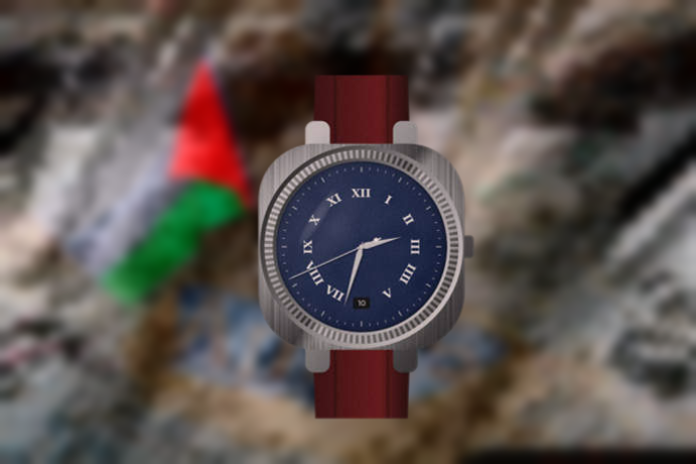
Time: **2:32:41**
